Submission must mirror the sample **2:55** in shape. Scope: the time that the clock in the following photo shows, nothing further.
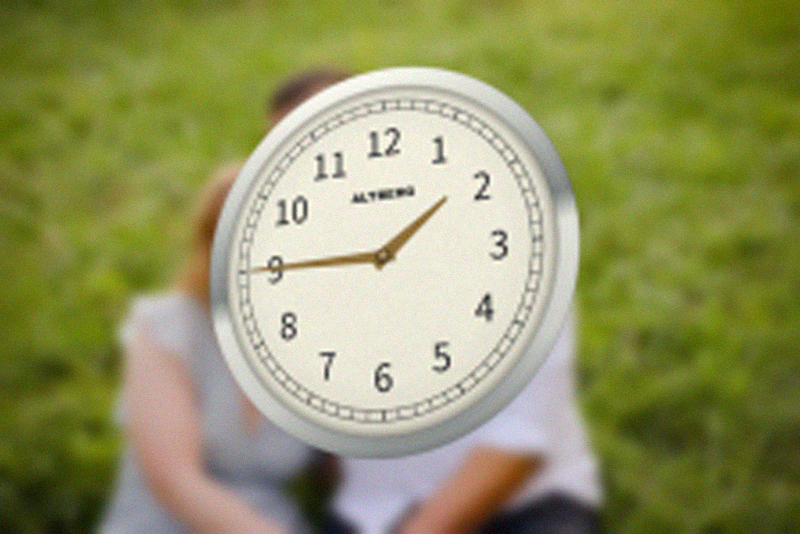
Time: **1:45**
